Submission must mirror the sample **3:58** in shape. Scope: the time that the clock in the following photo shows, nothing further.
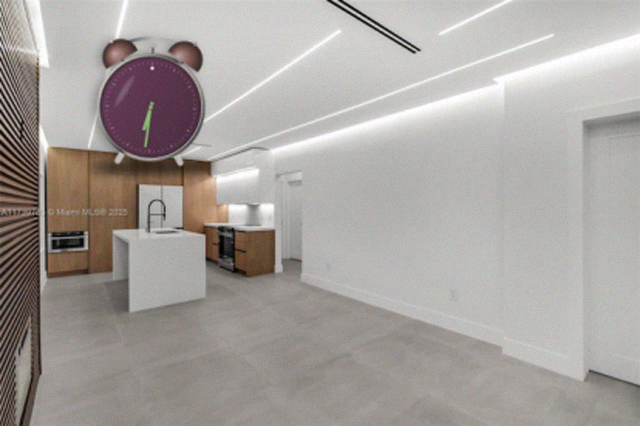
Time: **6:31**
